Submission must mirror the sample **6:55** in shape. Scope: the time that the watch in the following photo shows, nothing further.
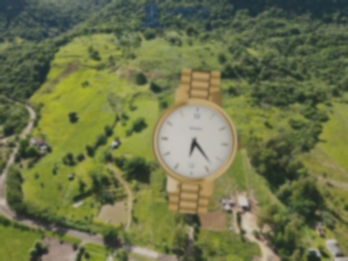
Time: **6:23**
